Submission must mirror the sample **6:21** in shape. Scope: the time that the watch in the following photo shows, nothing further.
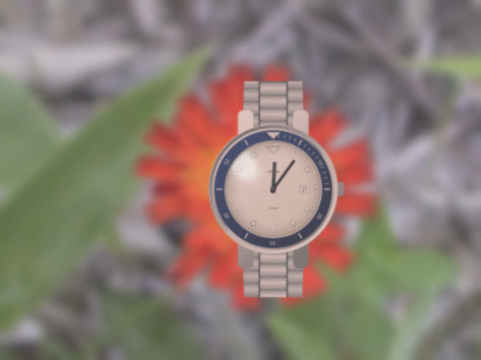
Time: **12:06**
